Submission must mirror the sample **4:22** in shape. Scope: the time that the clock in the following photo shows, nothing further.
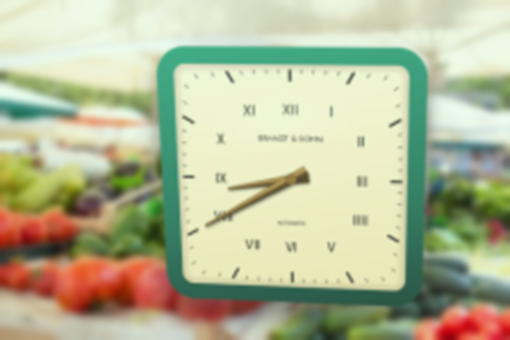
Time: **8:40**
